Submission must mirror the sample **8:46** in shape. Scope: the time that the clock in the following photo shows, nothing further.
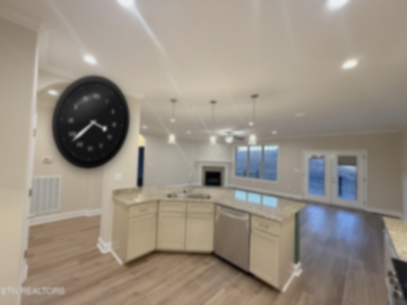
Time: **3:38**
